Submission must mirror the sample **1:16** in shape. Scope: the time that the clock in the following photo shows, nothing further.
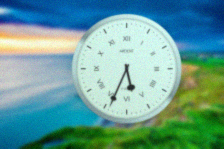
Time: **5:34**
